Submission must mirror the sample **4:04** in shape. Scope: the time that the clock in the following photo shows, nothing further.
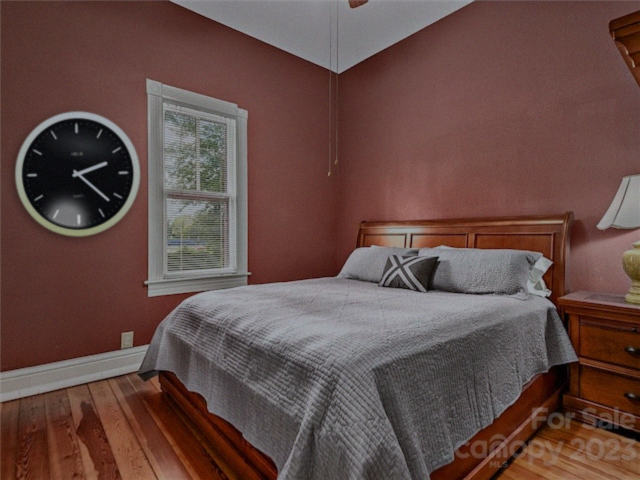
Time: **2:22**
